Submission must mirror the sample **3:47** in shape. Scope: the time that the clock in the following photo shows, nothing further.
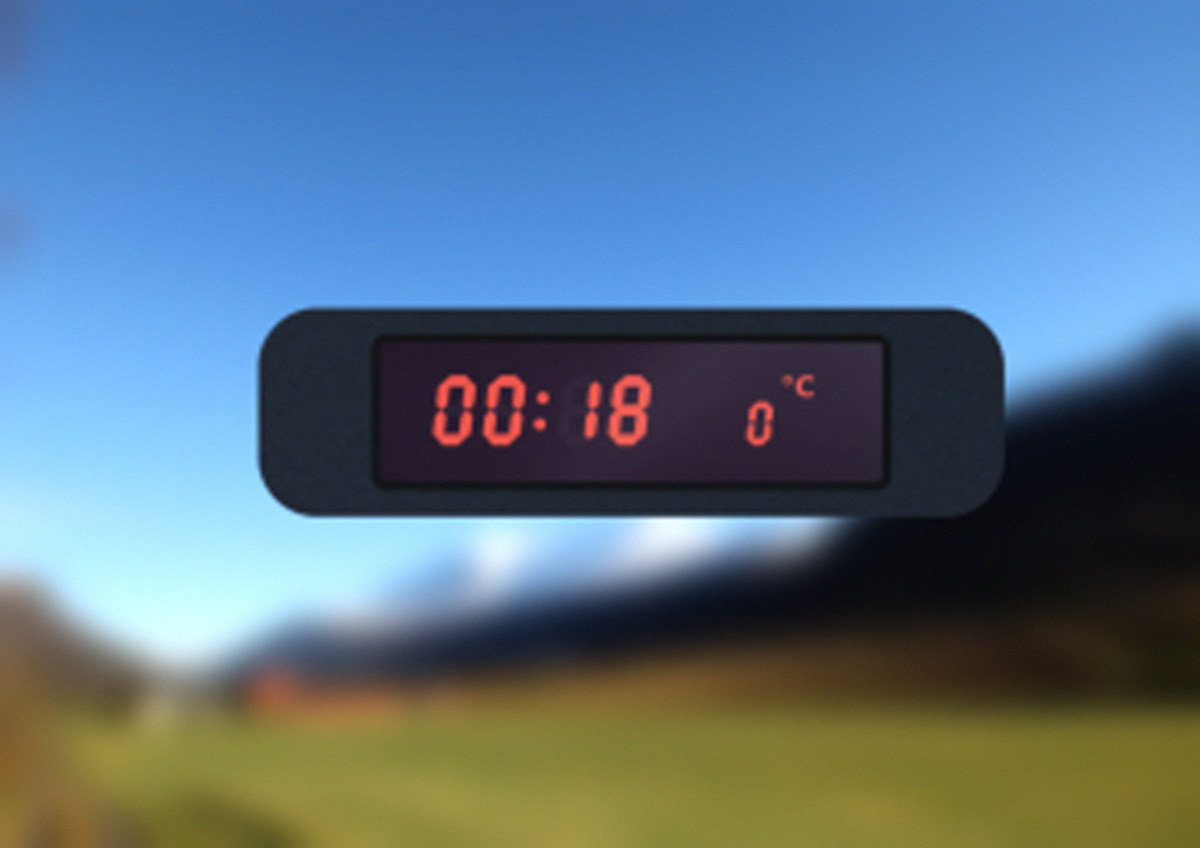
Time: **0:18**
